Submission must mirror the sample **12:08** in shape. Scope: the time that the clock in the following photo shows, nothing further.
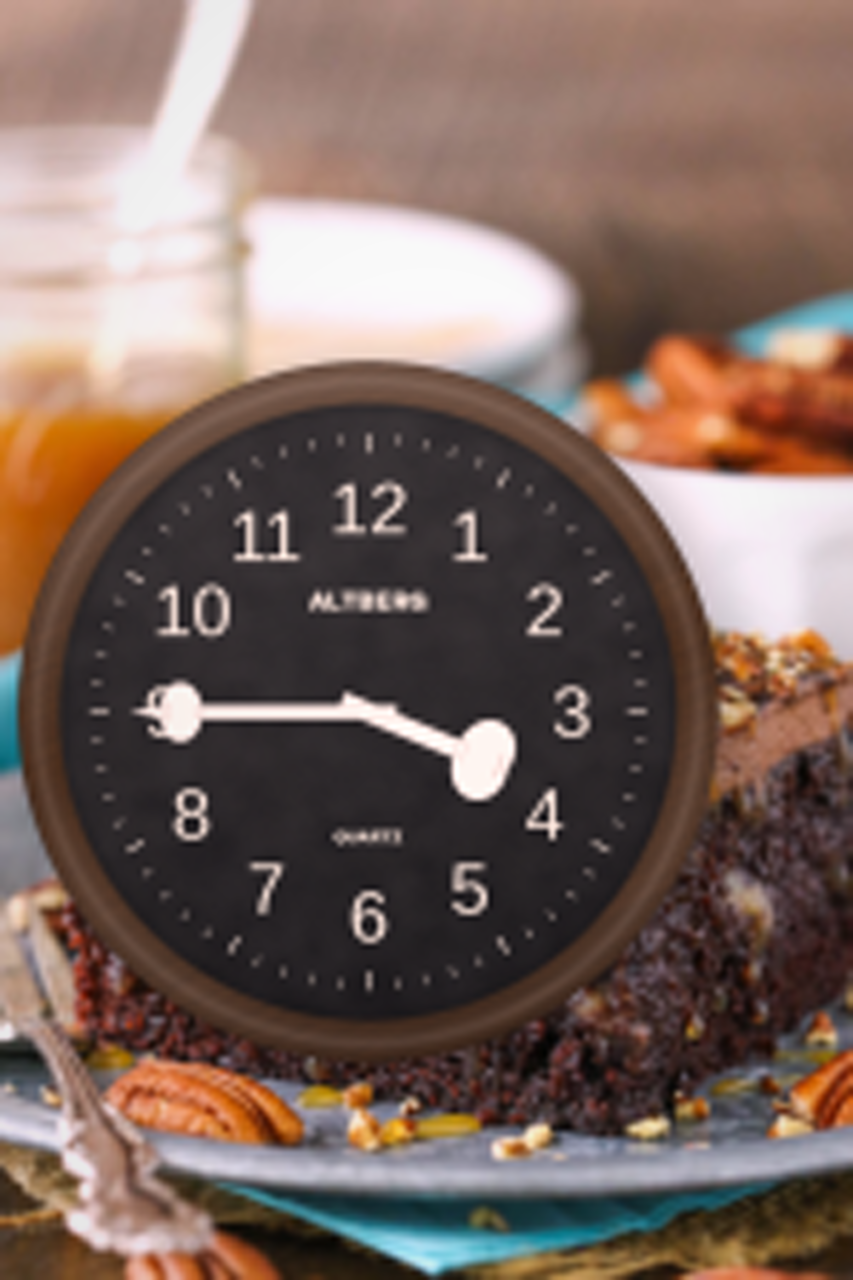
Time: **3:45**
